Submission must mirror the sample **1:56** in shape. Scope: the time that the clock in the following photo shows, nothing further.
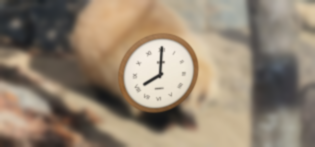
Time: **8:00**
